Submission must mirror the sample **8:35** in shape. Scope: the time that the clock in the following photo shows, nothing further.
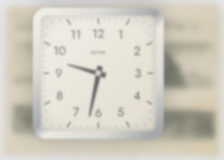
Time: **9:32**
